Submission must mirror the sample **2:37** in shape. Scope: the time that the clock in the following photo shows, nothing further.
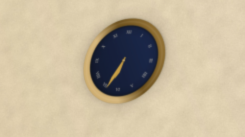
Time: **6:34**
